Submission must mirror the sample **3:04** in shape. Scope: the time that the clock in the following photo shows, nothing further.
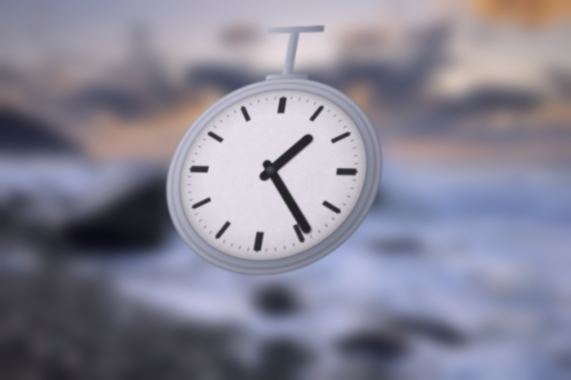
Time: **1:24**
